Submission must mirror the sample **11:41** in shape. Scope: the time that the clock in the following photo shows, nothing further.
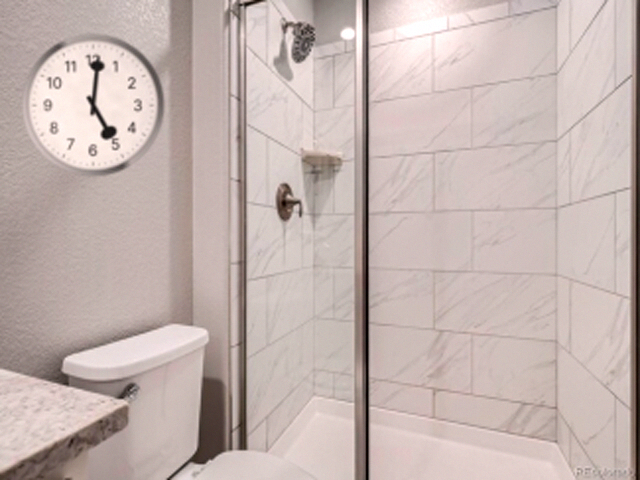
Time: **5:01**
